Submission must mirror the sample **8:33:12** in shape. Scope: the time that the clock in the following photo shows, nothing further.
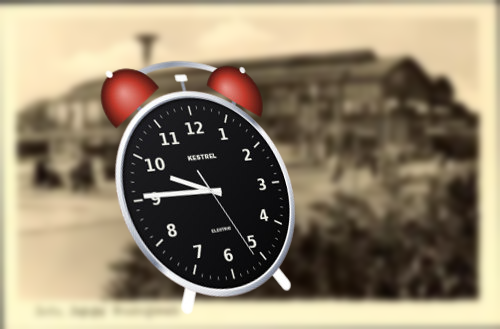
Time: **9:45:26**
